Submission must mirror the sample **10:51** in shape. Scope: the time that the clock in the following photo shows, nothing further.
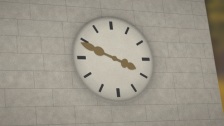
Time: **3:49**
